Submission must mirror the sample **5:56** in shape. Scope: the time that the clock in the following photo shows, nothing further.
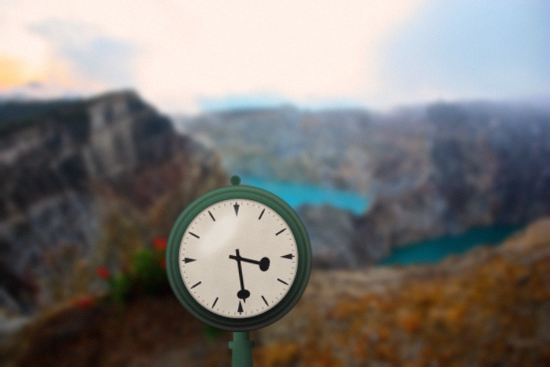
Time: **3:29**
